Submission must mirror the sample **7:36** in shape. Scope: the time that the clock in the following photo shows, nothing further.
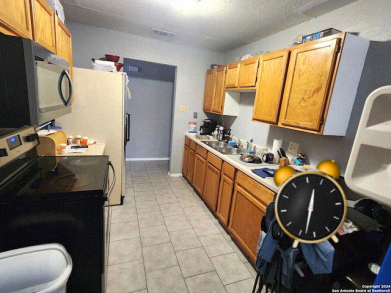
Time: **12:33**
